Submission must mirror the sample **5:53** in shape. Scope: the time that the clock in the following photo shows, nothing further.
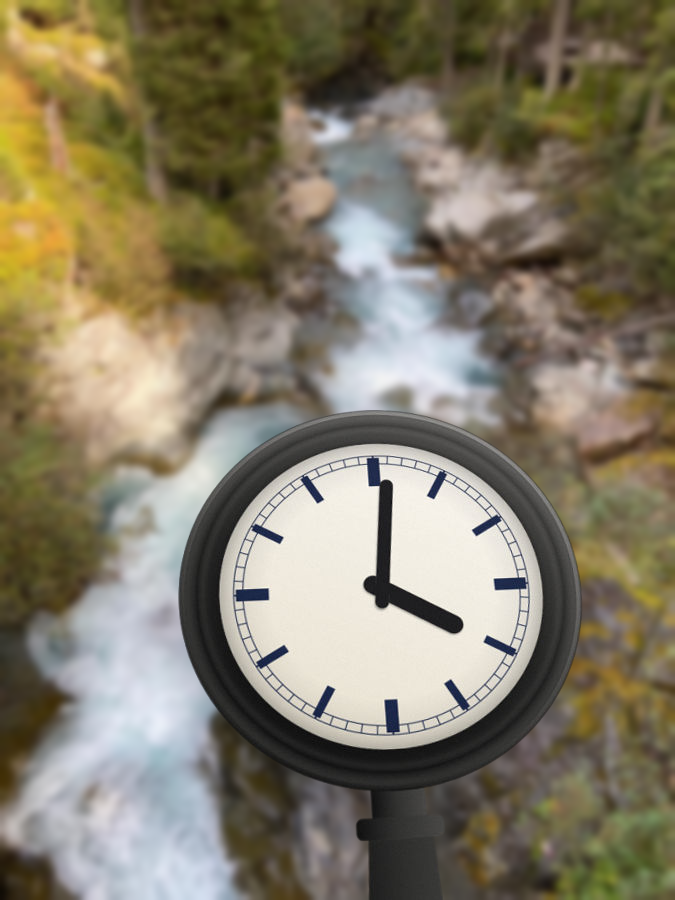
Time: **4:01**
